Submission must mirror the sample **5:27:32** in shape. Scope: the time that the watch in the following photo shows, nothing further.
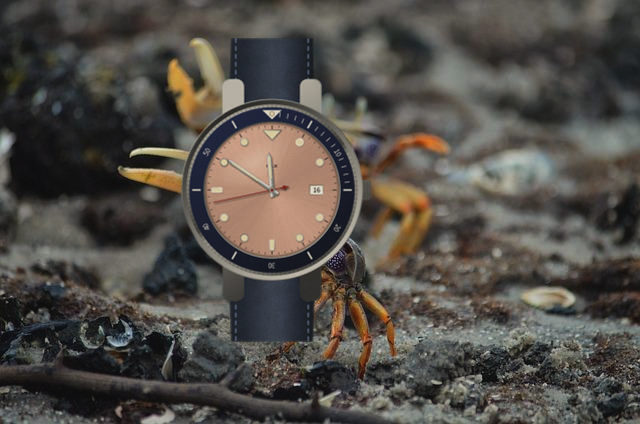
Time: **11:50:43**
